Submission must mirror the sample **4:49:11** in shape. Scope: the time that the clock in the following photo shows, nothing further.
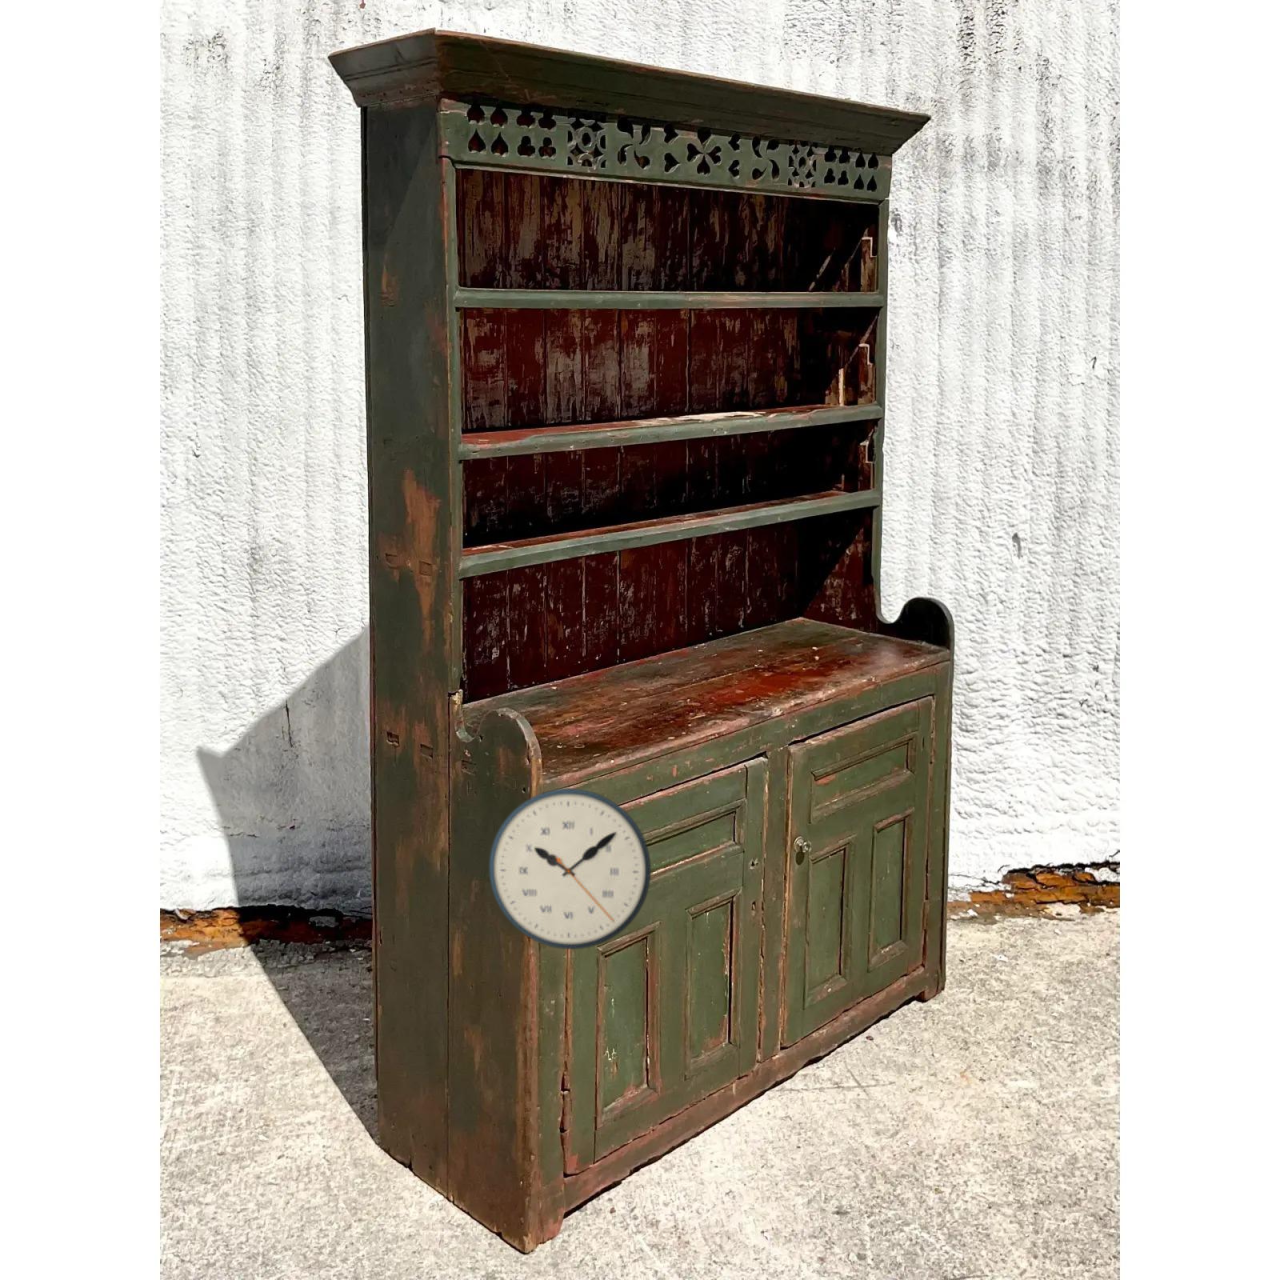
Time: **10:08:23**
